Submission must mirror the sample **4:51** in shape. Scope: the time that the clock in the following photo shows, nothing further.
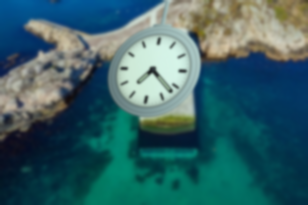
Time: **7:22**
